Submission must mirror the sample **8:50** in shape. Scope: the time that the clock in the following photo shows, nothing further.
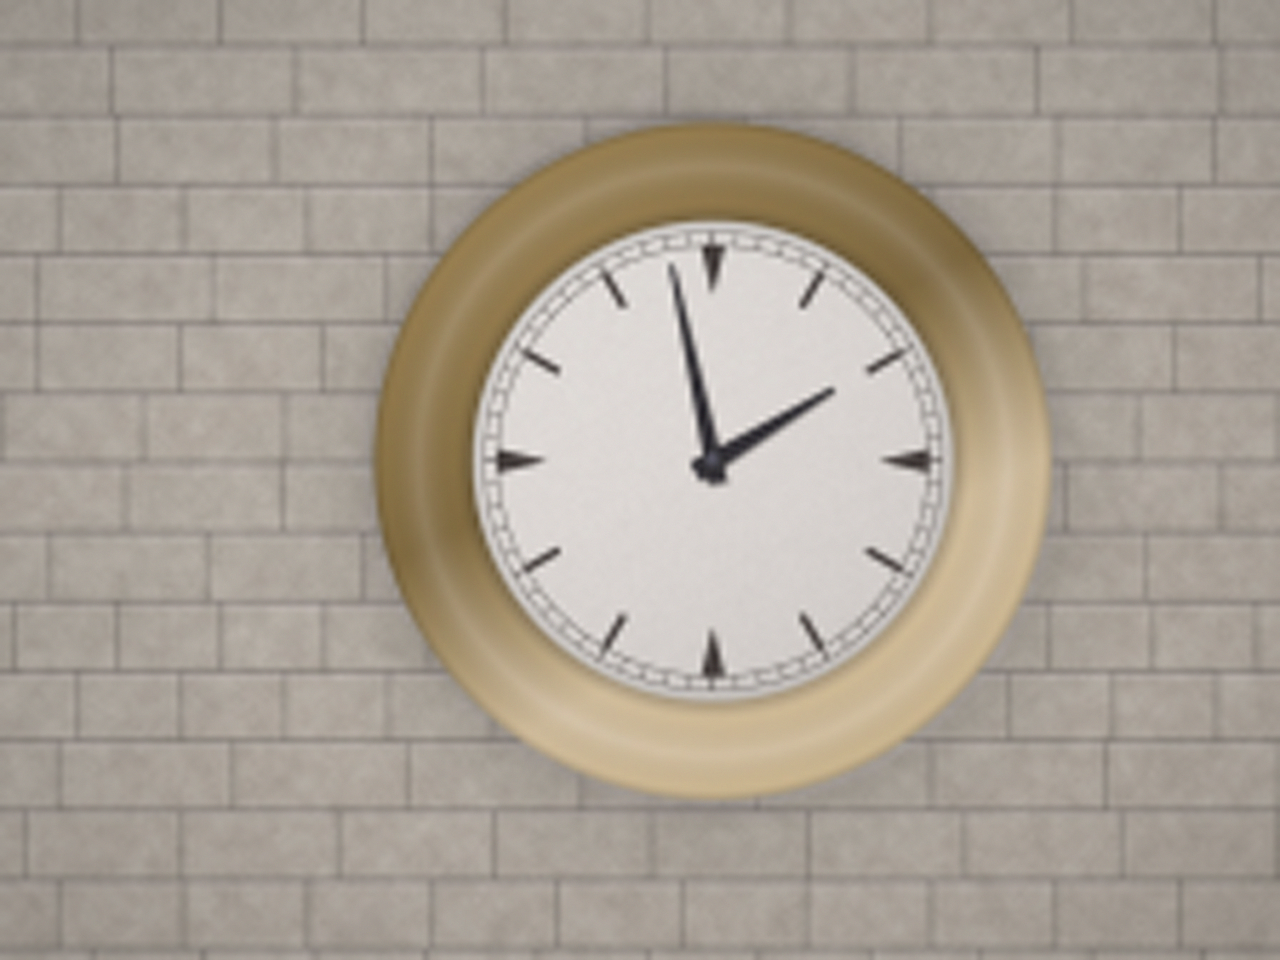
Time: **1:58**
